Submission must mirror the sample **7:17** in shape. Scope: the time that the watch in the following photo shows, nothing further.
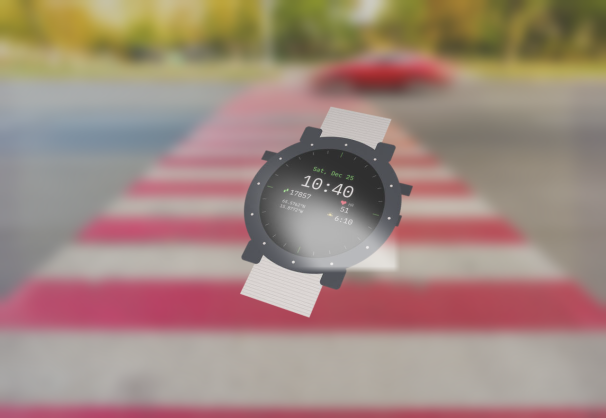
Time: **10:40**
